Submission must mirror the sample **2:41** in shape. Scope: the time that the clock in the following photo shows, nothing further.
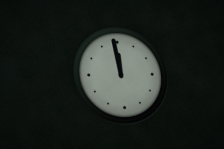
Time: **11:59**
